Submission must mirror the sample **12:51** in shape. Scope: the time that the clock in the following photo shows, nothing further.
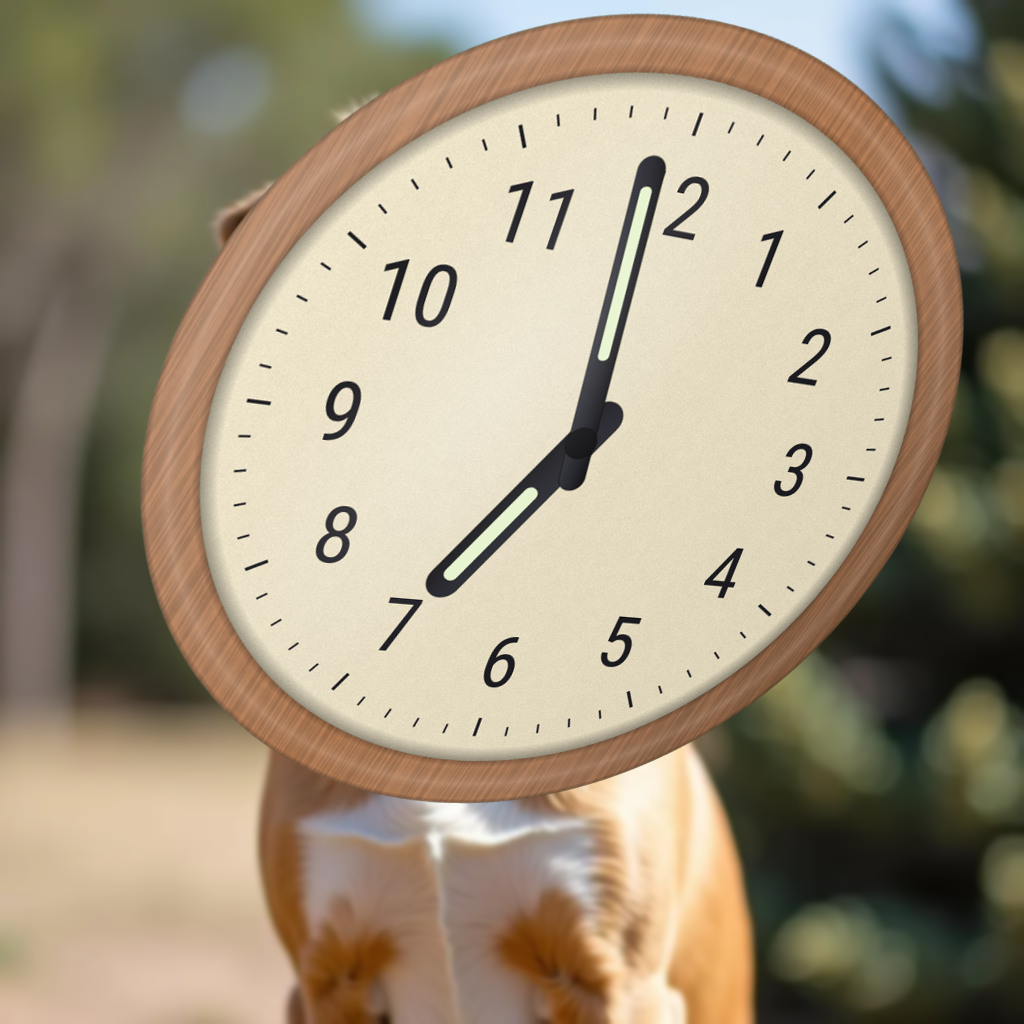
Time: **6:59**
